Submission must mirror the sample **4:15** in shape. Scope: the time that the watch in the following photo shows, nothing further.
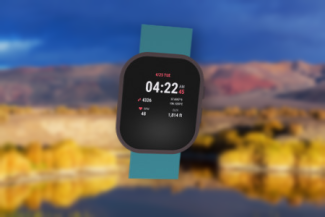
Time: **4:22**
